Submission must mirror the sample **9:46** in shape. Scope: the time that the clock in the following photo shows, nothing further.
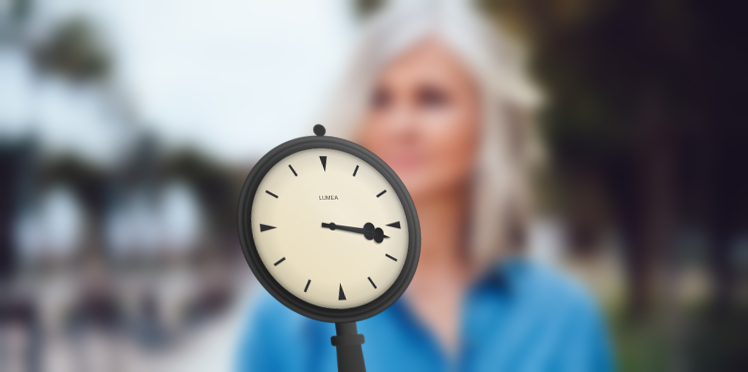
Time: **3:17**
